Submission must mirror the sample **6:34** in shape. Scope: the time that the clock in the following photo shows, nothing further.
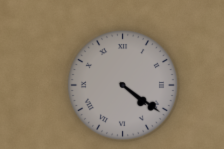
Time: **4:21**
